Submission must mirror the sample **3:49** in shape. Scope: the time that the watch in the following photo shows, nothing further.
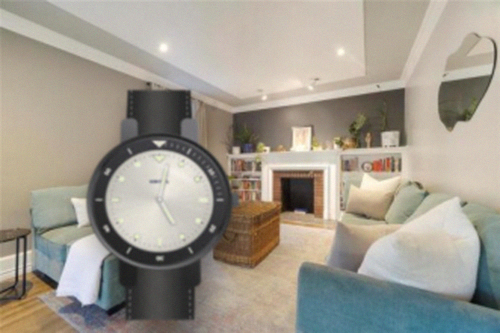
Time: **5:02**
